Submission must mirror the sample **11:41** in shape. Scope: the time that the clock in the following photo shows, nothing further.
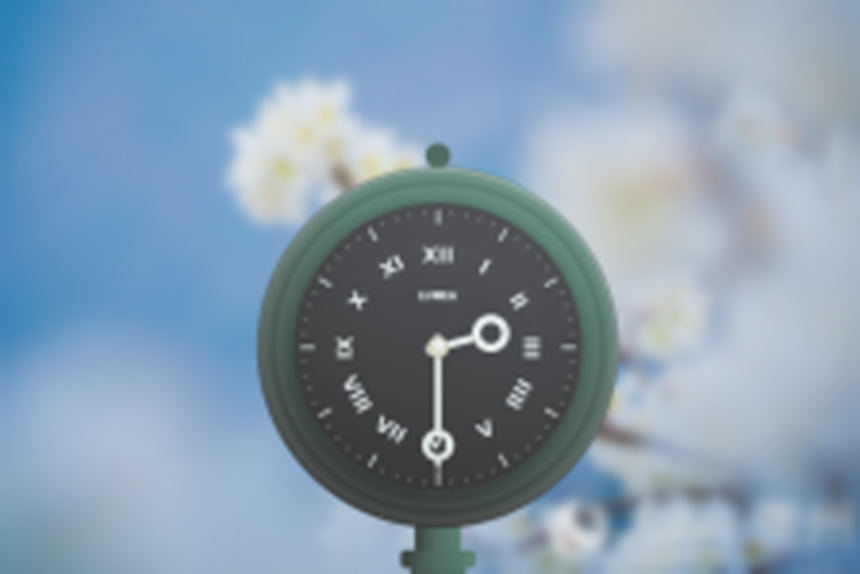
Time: **2:30**
